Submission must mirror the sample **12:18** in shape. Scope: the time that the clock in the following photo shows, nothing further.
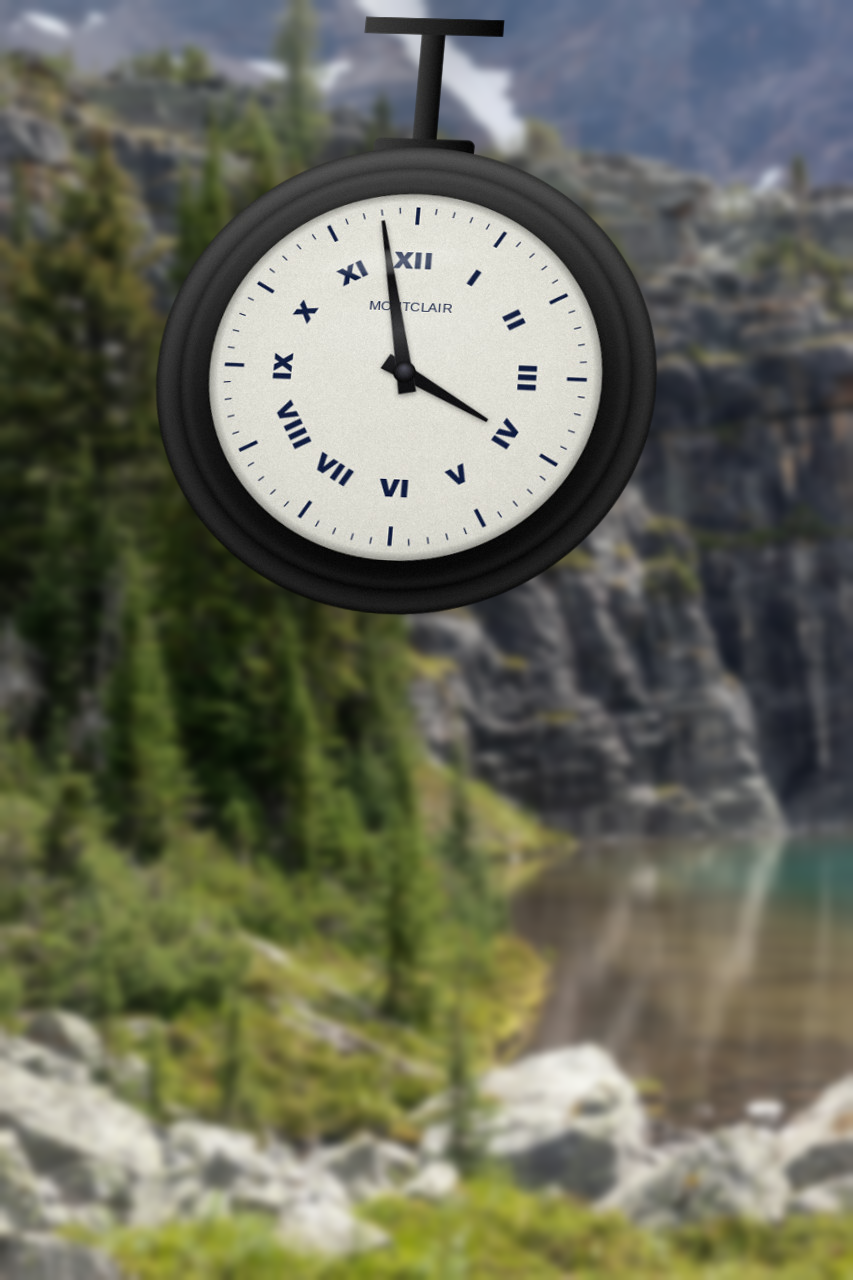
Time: **3:58**
